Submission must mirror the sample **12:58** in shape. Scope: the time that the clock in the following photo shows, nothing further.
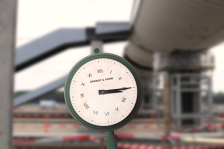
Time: **3:15**
